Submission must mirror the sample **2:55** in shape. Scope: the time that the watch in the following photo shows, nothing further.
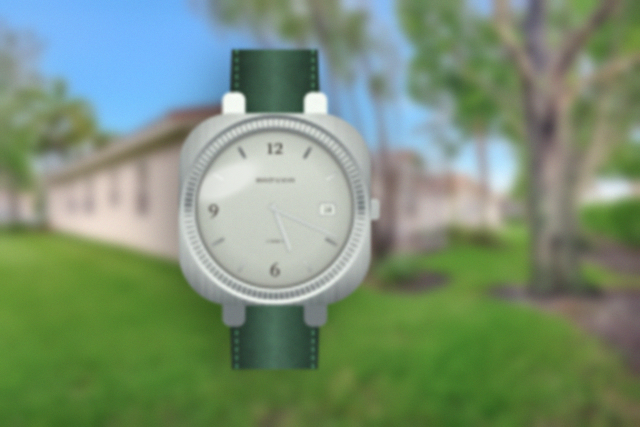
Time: **5:19**
